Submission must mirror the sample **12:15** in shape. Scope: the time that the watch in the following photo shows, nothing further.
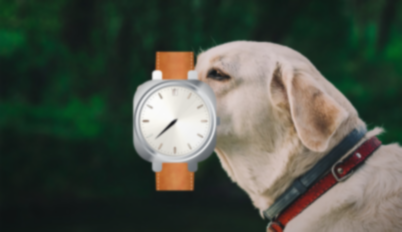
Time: **7:38**
